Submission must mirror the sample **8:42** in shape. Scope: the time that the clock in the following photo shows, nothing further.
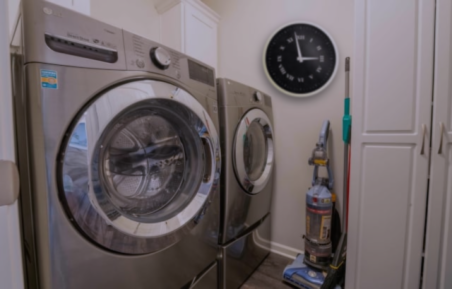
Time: **2:58**
